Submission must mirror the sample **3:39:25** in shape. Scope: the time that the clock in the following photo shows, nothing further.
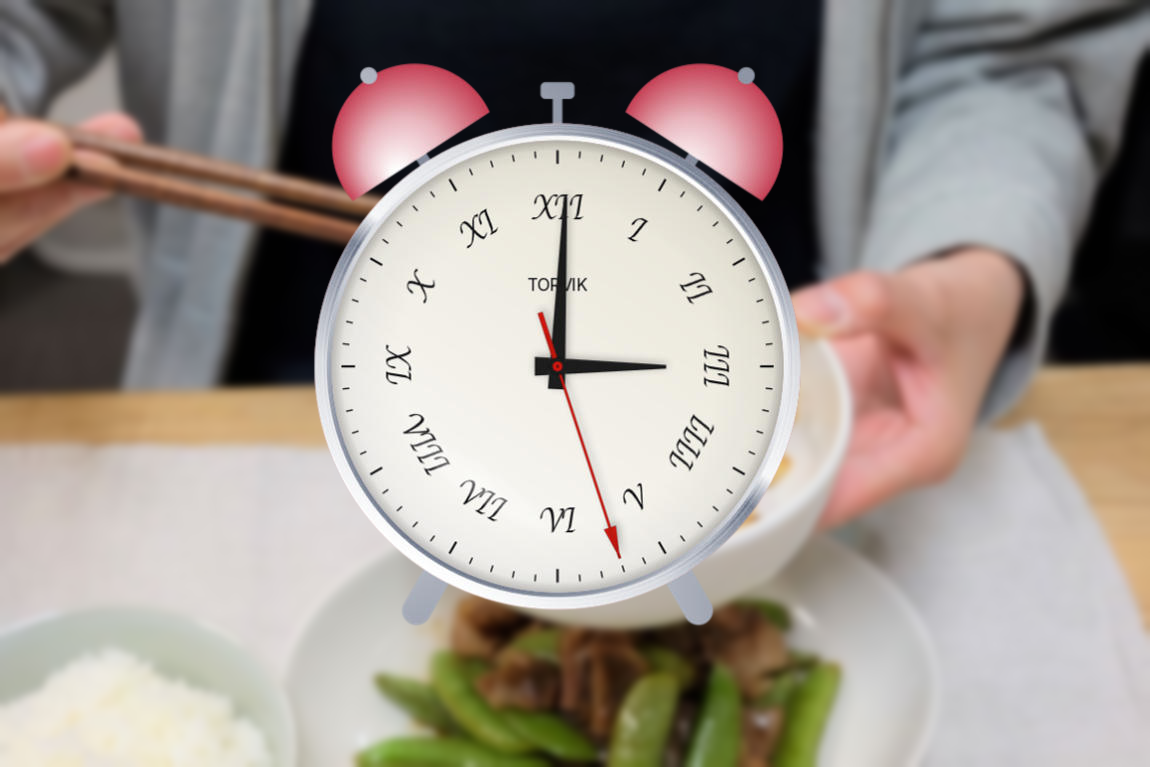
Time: **3:00:27**
